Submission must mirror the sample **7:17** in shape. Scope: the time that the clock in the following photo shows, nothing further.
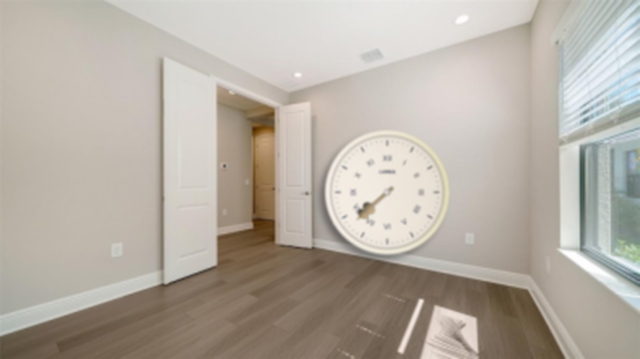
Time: **7:38**
